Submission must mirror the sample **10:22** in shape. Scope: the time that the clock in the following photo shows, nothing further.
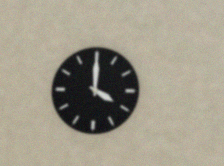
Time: **4:00**
